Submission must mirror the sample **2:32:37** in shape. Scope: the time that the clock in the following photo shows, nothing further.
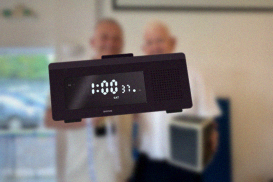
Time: **1:00:37**
